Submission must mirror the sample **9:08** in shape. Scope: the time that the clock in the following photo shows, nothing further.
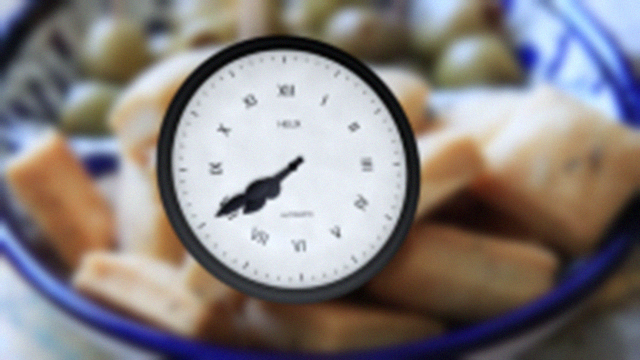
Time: **7:40**
